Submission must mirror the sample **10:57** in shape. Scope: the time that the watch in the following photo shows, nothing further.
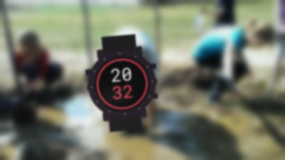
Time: **20:32**
